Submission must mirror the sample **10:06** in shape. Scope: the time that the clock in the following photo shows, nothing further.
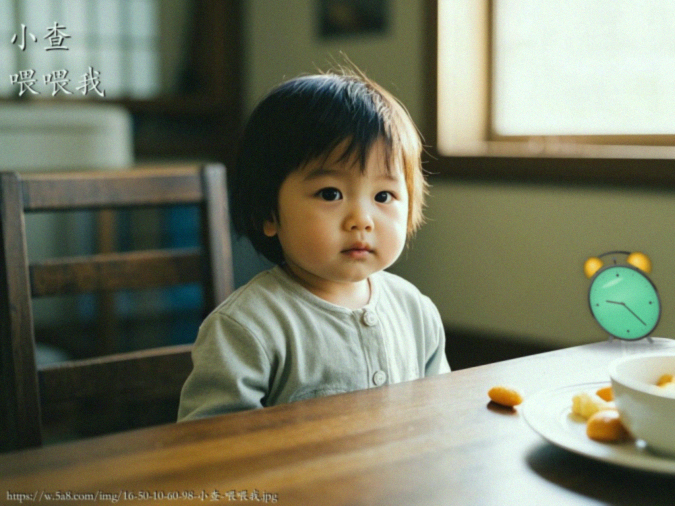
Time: **9:23**
